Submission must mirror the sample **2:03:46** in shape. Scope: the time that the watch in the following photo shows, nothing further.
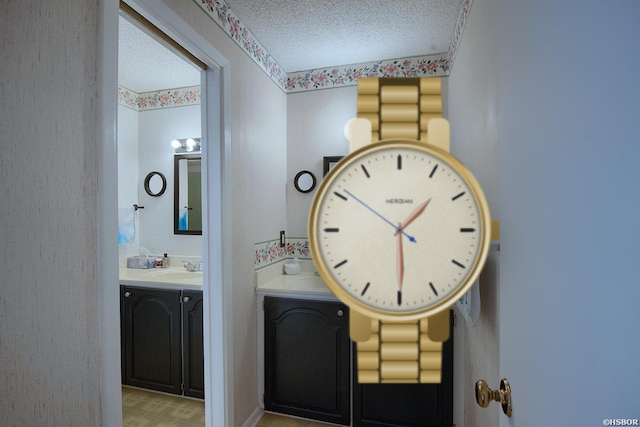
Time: **1:29:51**
